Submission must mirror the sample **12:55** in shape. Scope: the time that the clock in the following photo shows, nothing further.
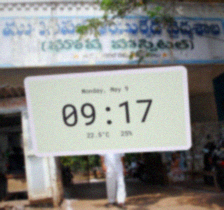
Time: **9:17**
